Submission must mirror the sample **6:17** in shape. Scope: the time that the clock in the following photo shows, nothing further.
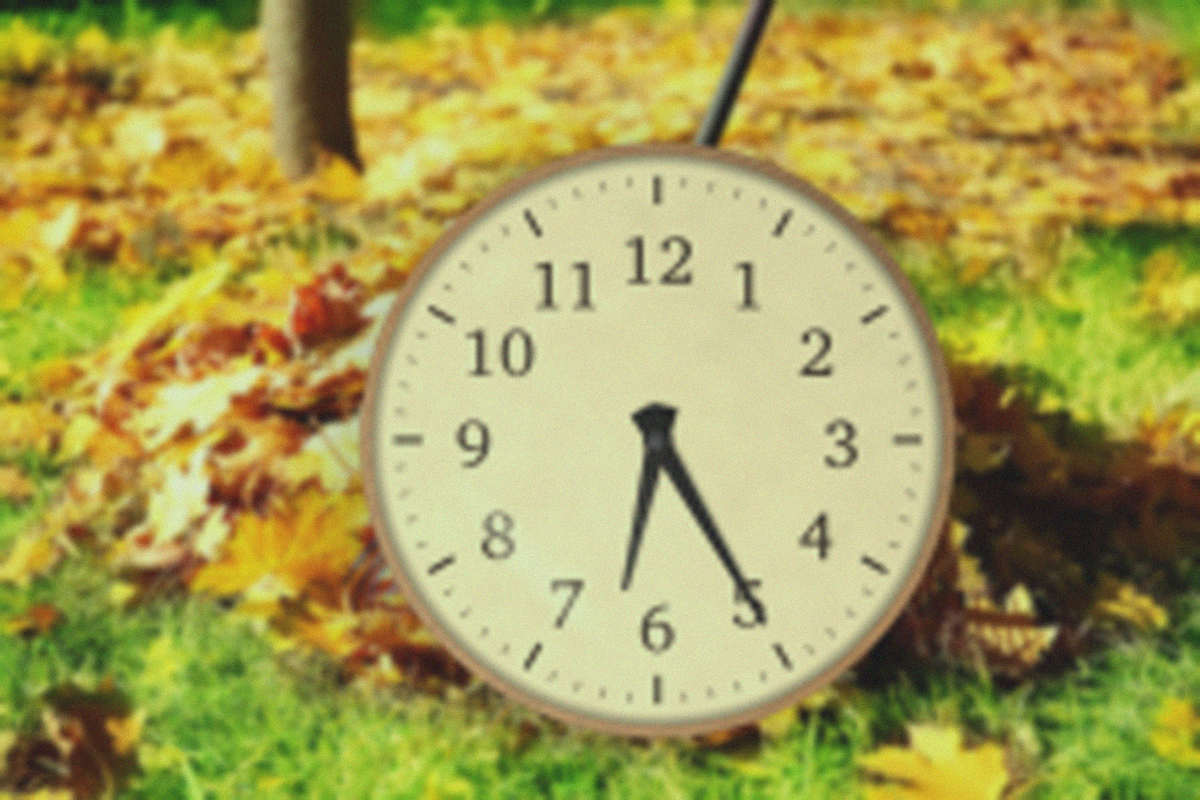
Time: **6:25**
